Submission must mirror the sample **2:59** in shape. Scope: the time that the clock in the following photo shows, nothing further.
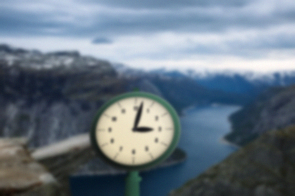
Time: **3:02**
